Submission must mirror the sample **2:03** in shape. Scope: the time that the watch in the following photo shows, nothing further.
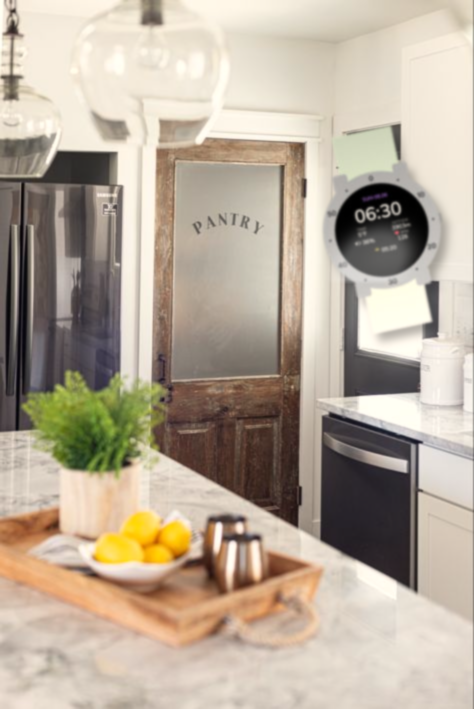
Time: **6:30**
